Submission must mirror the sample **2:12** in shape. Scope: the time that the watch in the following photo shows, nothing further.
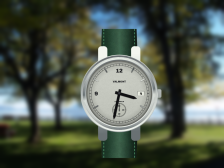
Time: **3:32**
